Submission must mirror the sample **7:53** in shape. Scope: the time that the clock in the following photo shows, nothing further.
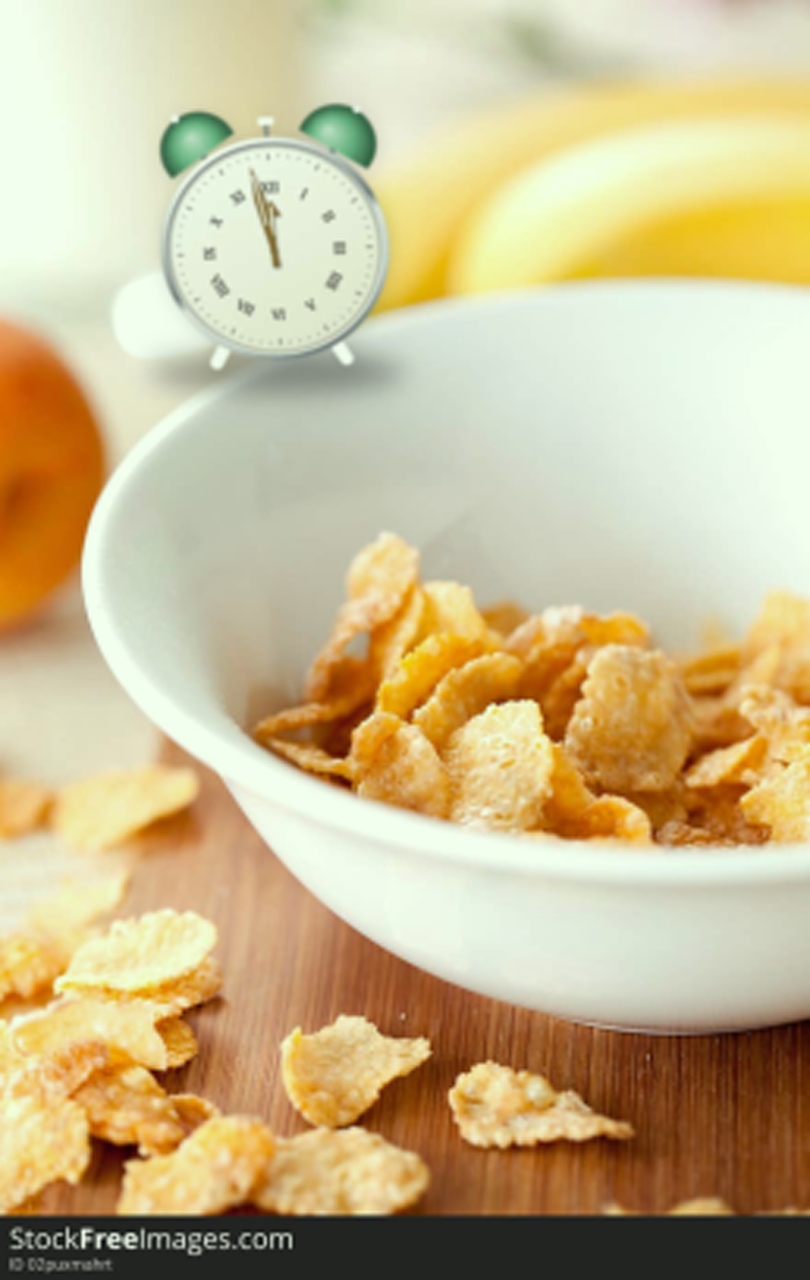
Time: **11:58**
